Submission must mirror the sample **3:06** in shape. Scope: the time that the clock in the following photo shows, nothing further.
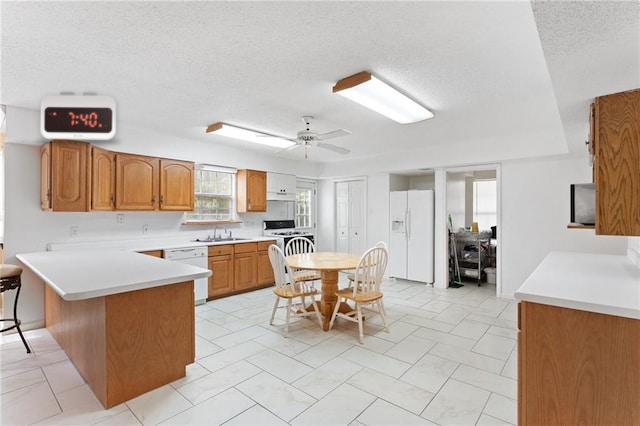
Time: **7:40**
